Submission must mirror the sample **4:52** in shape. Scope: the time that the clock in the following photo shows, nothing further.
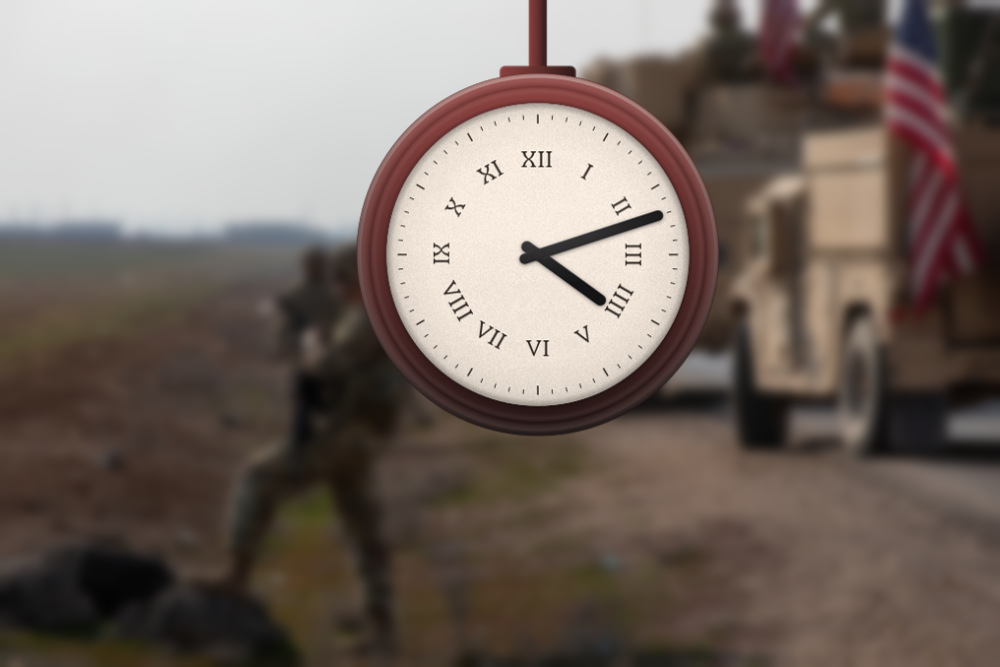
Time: **4:12**
